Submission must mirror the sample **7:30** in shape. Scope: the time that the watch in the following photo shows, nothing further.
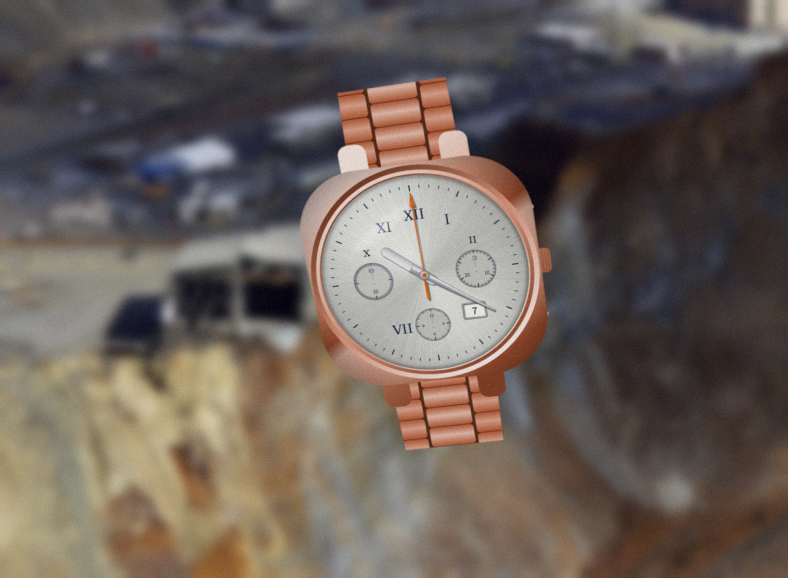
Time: **10:21**
